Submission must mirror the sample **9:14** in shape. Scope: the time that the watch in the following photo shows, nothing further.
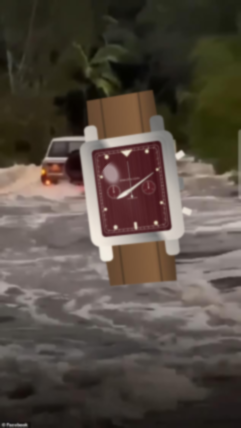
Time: **8:10**
